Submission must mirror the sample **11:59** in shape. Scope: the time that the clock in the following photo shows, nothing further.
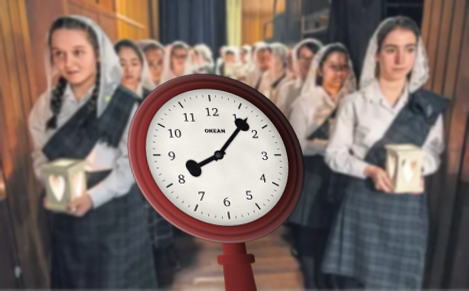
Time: **8:07**
